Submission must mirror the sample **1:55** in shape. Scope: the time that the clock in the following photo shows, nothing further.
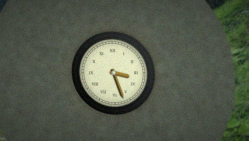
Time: **3:27**
